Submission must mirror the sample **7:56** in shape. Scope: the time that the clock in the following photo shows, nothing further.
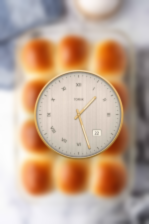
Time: **1:27**
